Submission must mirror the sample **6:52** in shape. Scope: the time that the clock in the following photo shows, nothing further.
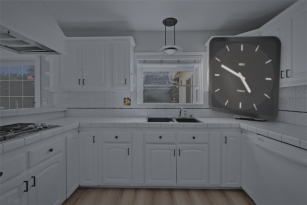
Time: **4:49**
